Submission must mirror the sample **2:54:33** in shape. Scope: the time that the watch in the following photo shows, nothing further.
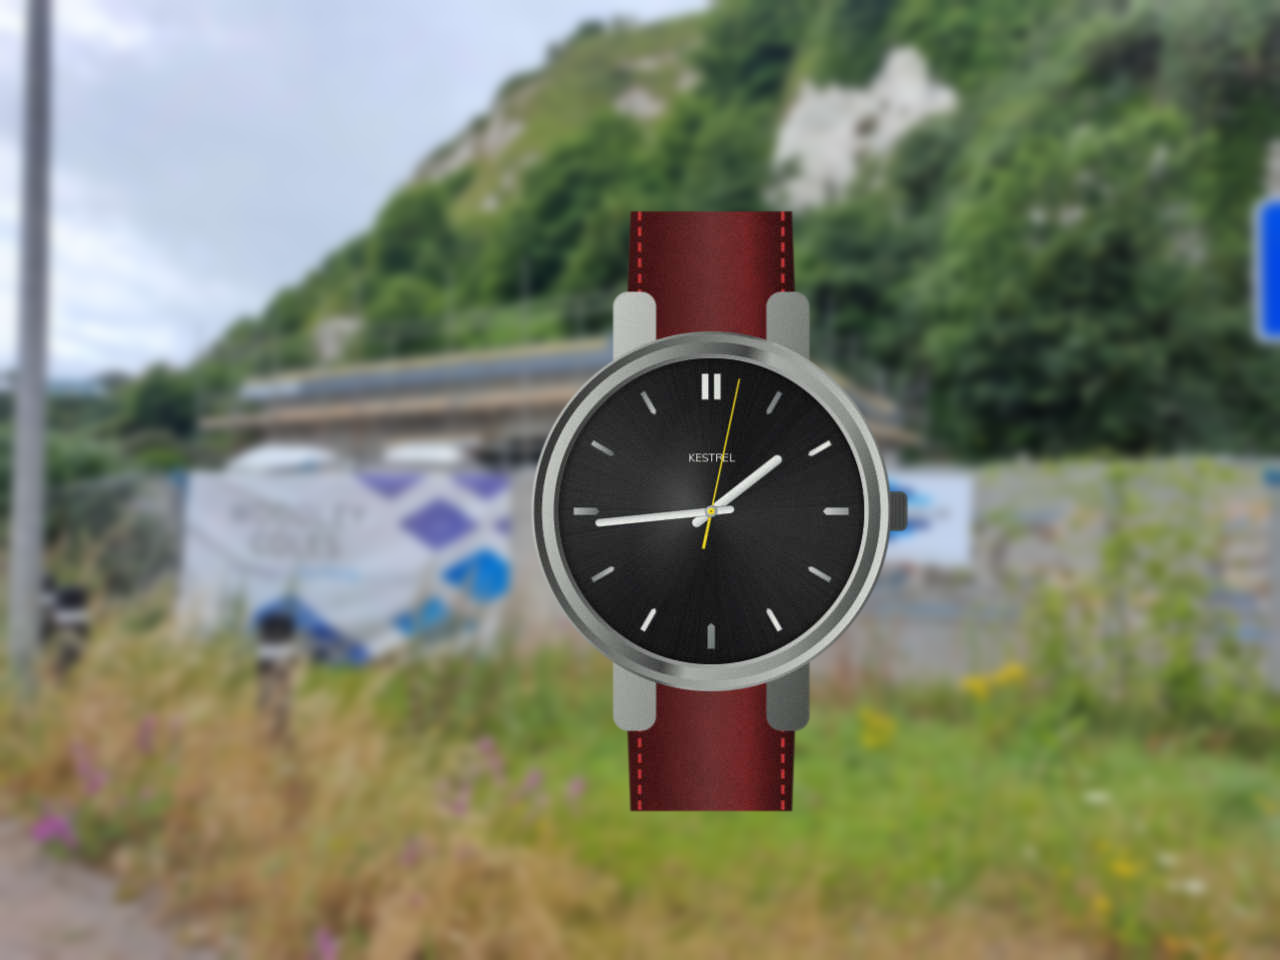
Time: **1:44:02**
